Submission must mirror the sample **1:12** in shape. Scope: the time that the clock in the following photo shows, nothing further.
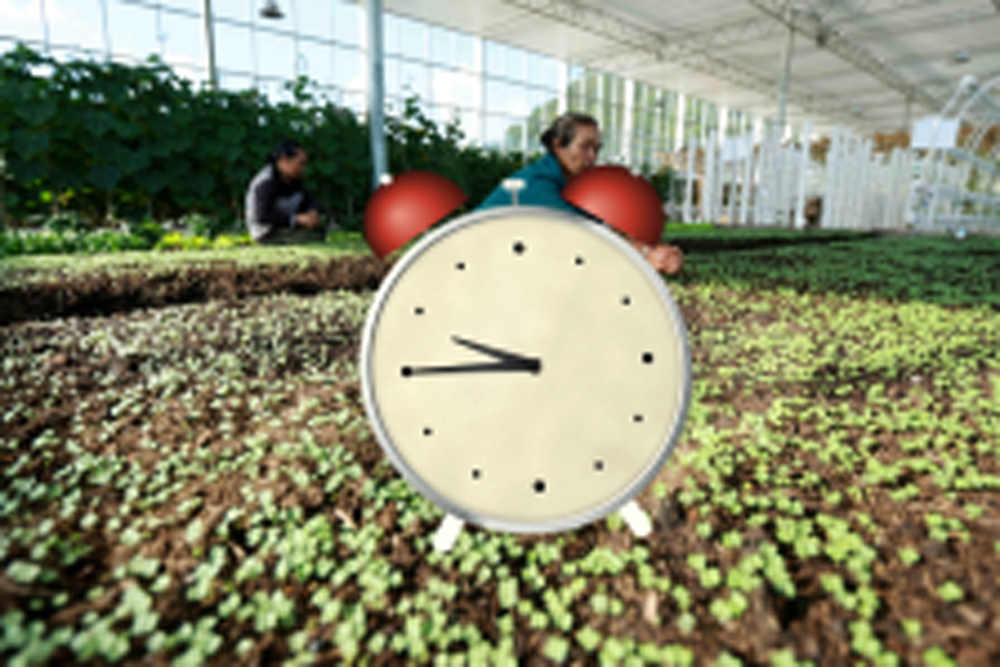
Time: **9:45**
